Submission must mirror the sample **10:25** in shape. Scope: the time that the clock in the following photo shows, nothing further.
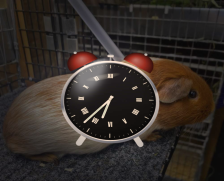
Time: **6:37**
